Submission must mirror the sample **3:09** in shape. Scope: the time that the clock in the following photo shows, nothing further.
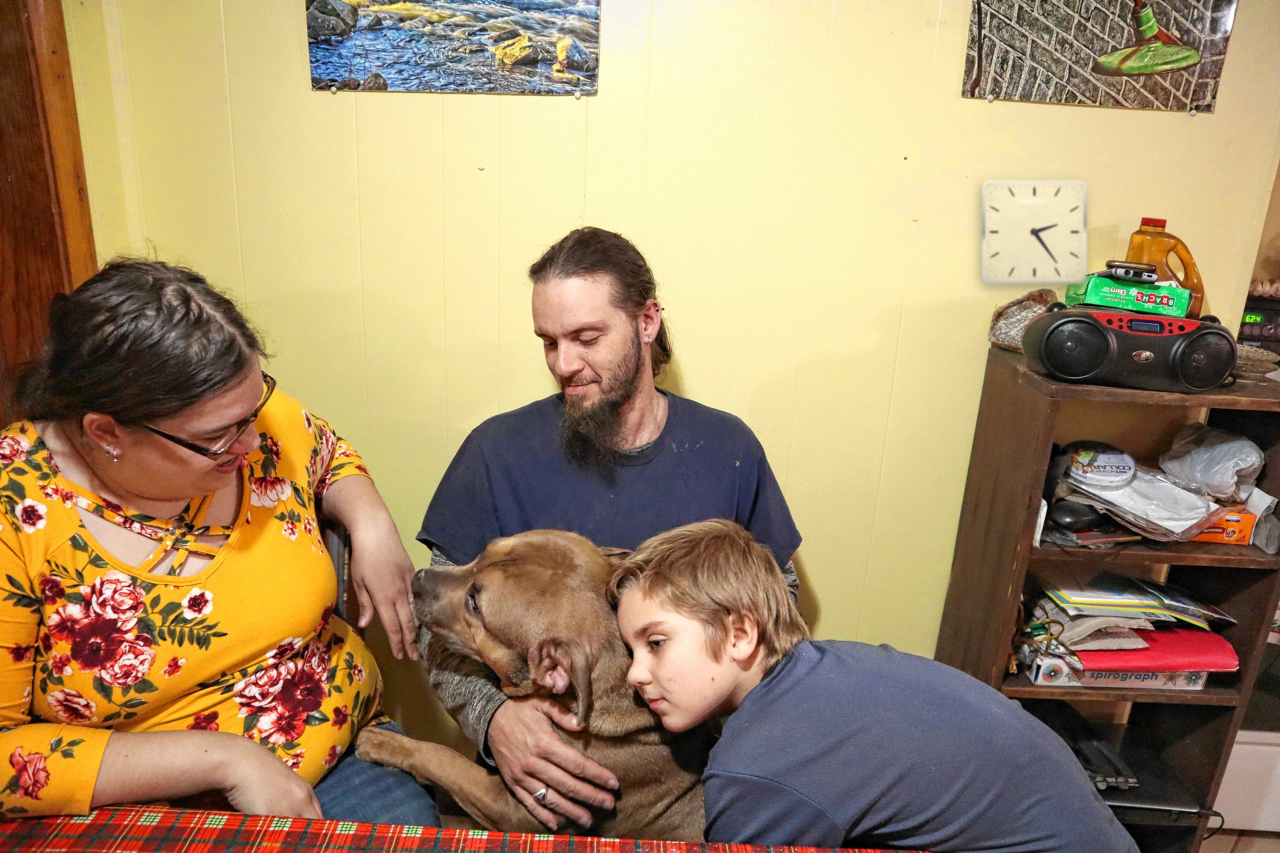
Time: **2:24**
